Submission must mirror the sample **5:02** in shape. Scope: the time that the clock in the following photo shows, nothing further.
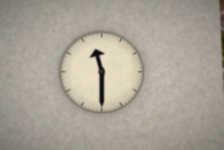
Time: **11:30**
